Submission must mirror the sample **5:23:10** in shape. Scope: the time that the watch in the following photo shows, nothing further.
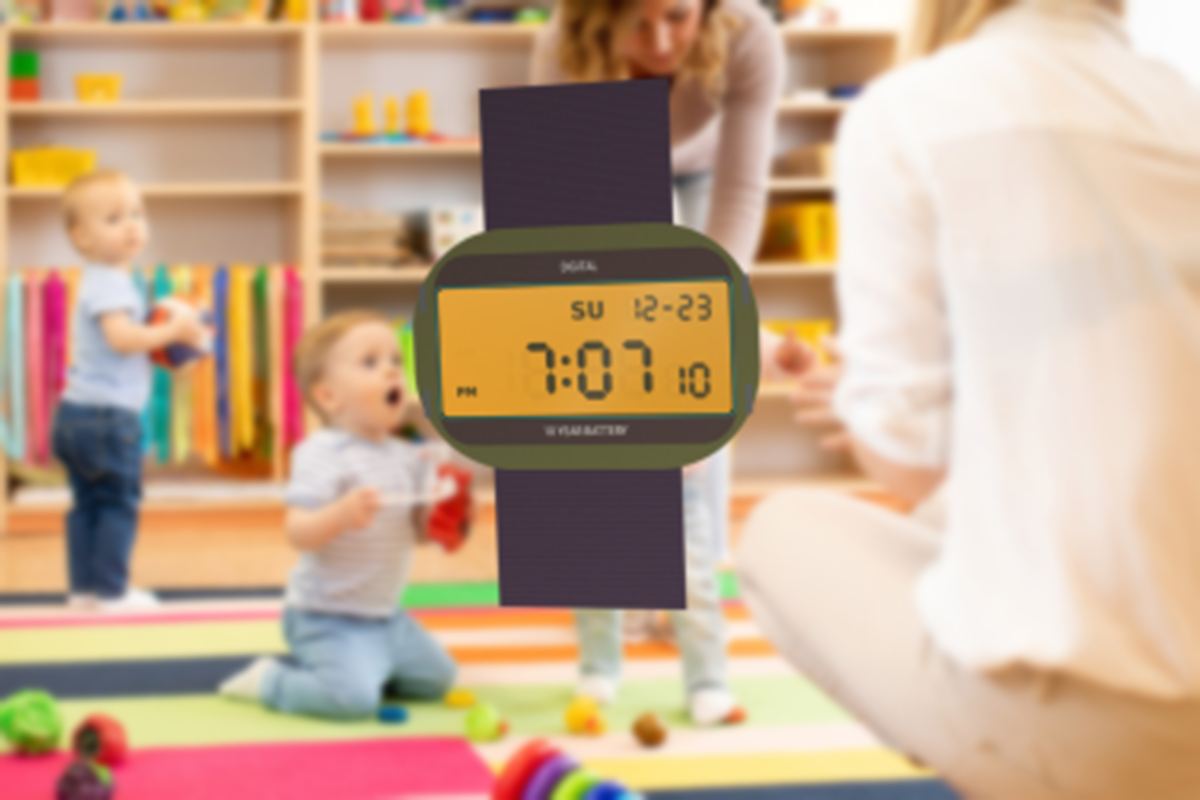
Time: **7:07:10**
